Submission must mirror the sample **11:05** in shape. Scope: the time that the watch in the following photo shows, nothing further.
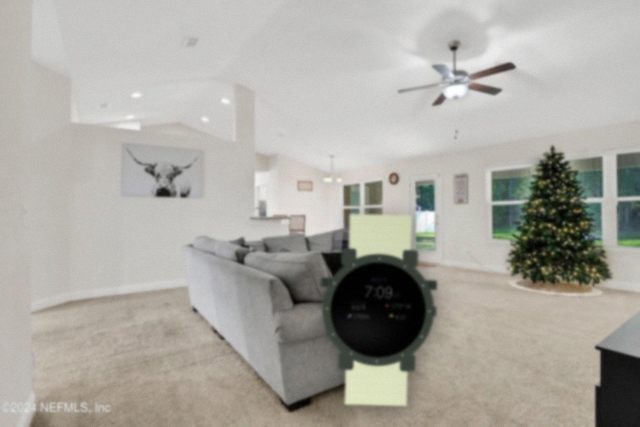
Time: **7:09**
